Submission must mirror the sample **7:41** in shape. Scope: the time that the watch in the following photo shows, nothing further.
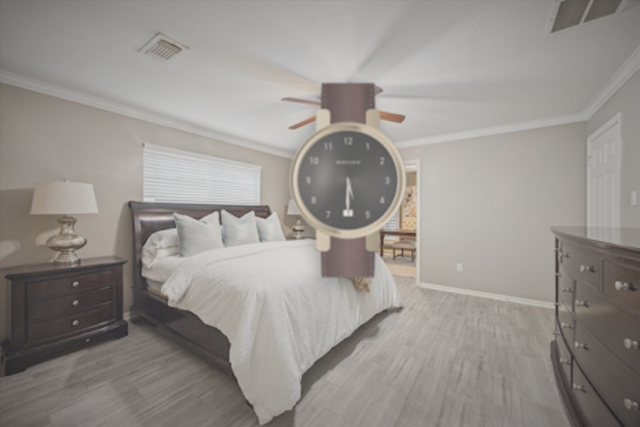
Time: **5:30**
